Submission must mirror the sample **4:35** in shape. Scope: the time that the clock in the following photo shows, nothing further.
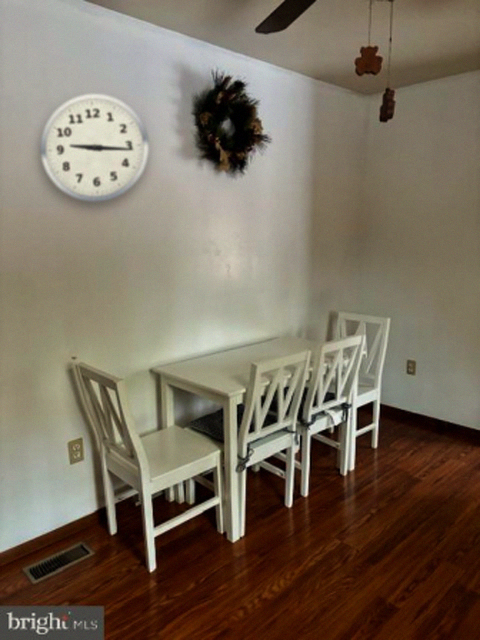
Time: **9:16**
